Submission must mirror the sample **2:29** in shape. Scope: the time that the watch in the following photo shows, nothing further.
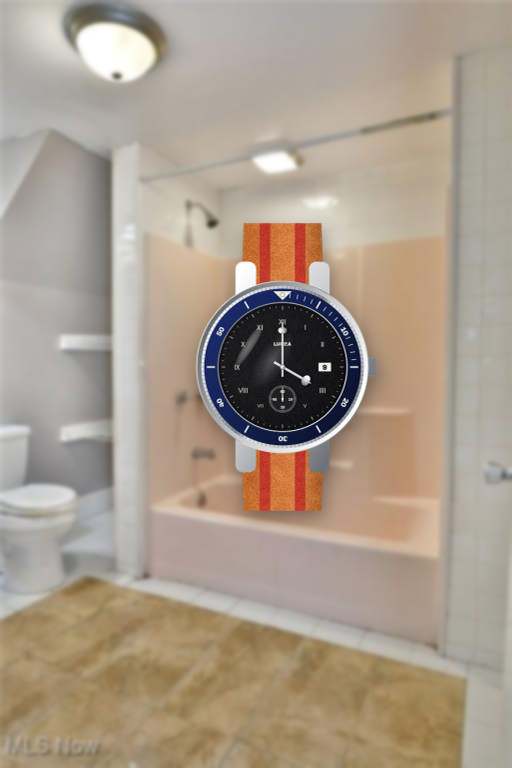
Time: **4:00**
